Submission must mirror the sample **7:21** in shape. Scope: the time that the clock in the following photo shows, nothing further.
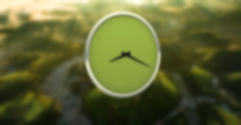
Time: **8:19**
